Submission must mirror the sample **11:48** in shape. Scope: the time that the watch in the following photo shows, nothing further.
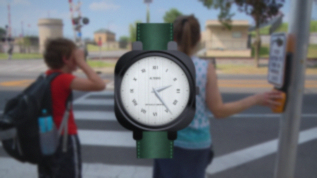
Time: **2:24**
